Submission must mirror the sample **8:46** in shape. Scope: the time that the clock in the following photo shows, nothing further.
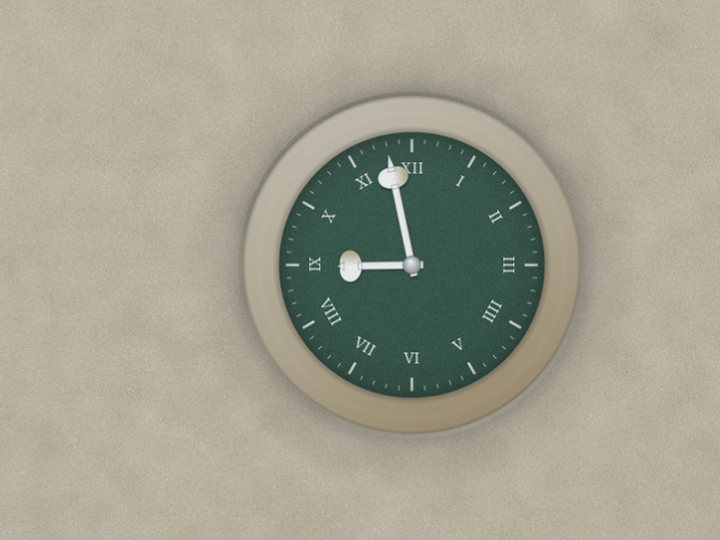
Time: **8:58**
